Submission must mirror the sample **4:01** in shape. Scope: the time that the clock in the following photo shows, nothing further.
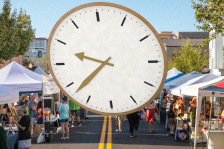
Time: **9:38**
